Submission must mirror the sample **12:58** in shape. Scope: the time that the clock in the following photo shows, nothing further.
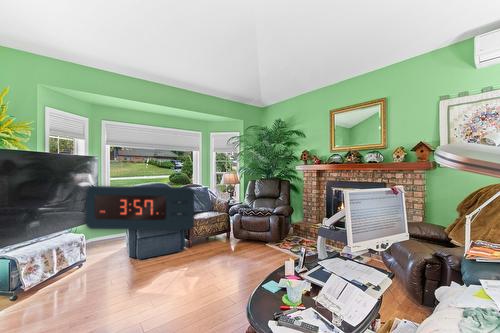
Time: **3:57**
